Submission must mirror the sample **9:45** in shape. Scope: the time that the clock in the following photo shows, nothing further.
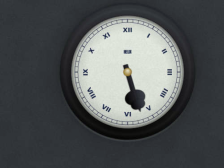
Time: **5:27**
